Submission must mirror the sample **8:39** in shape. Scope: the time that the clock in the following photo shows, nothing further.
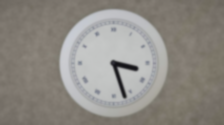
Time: **3:27**
